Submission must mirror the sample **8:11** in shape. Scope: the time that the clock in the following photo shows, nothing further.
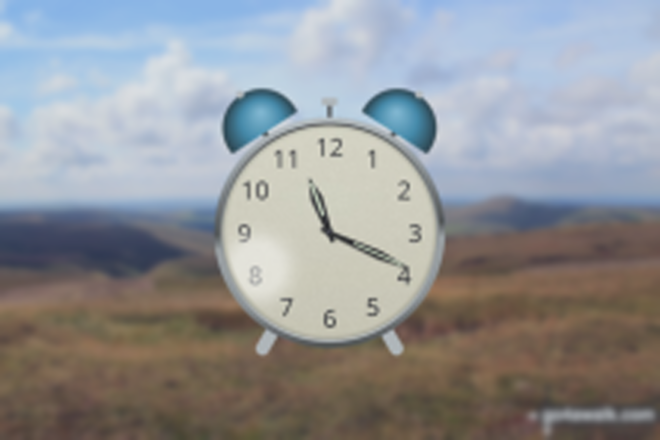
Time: **11:19**
